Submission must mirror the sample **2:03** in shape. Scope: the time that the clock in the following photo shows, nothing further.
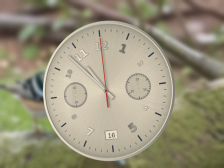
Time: **10:53**
